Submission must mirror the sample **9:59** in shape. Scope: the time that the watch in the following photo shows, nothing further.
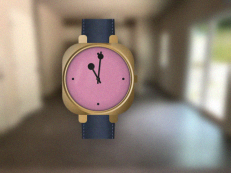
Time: **11:01**
